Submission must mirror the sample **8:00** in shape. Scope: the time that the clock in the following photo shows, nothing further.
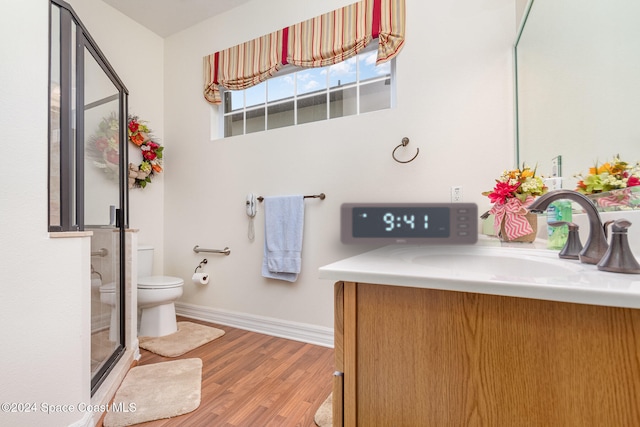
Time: **9:41**
